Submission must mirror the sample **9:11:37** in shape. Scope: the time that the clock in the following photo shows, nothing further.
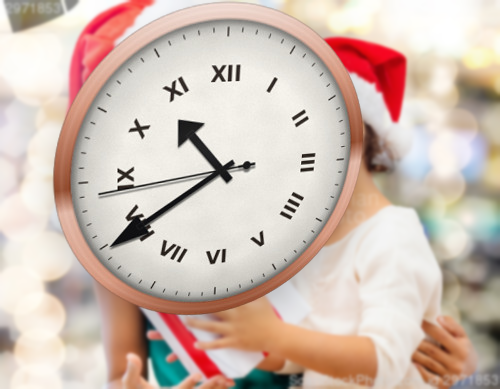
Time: **10:39:44**
